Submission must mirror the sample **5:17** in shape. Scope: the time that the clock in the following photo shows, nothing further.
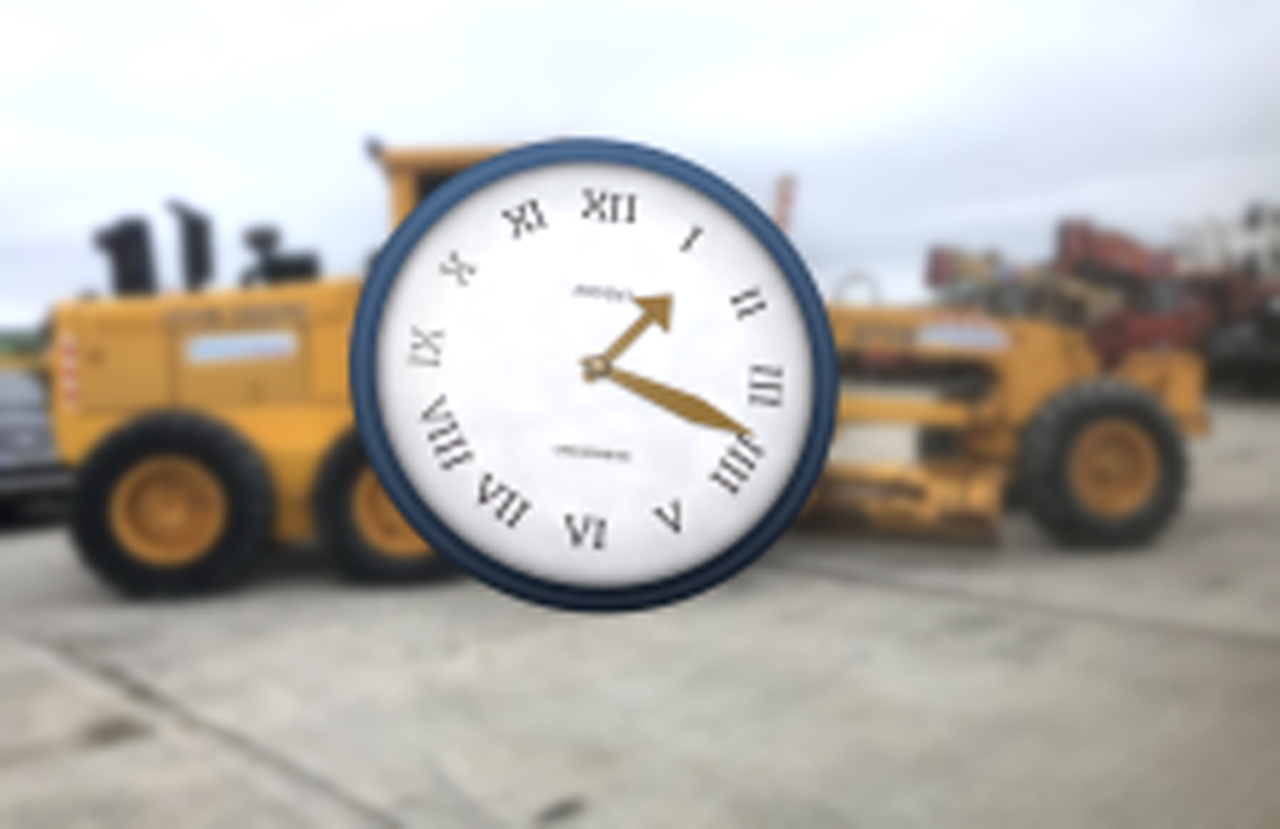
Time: **1:18**
